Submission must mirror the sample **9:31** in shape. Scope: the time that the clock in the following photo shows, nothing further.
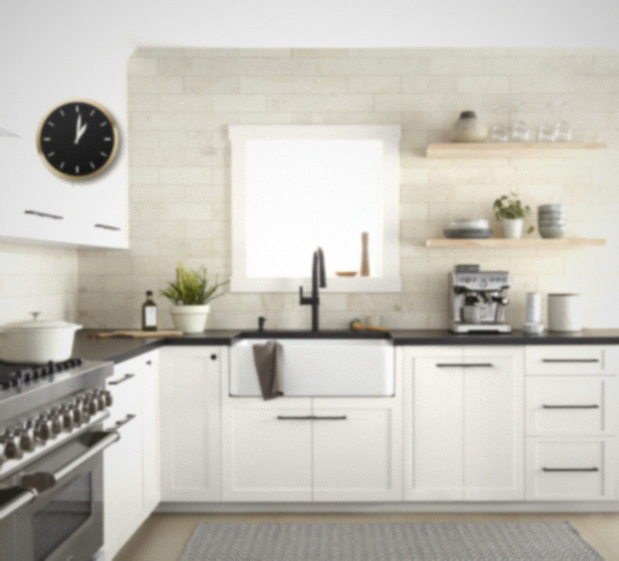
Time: **1:01**
